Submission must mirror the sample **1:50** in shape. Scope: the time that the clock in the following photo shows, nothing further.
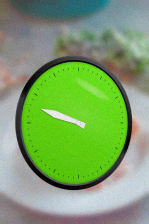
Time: **9:48**
